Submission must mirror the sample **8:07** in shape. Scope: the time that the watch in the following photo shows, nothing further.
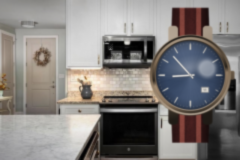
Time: **8:53**
